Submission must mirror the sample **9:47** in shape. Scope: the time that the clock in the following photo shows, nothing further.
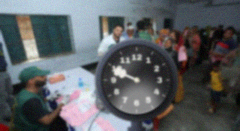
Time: **9:49**
